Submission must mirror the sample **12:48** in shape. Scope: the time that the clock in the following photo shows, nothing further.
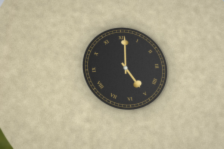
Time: **5:01**
